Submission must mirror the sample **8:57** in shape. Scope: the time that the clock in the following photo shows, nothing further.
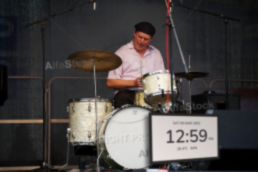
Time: **12:59**
